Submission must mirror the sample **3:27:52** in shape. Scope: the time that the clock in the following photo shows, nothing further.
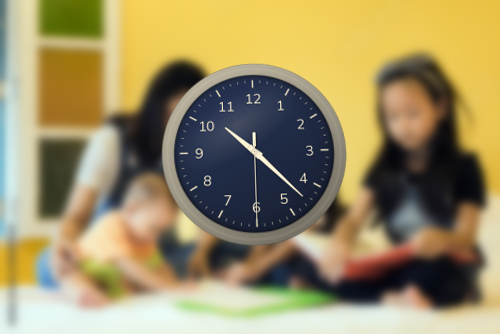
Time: **10:22:30**
